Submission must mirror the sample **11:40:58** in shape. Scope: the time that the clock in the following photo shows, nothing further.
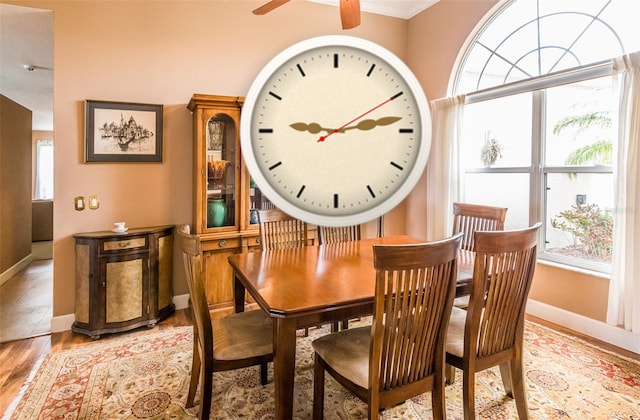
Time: **9:13:10**
